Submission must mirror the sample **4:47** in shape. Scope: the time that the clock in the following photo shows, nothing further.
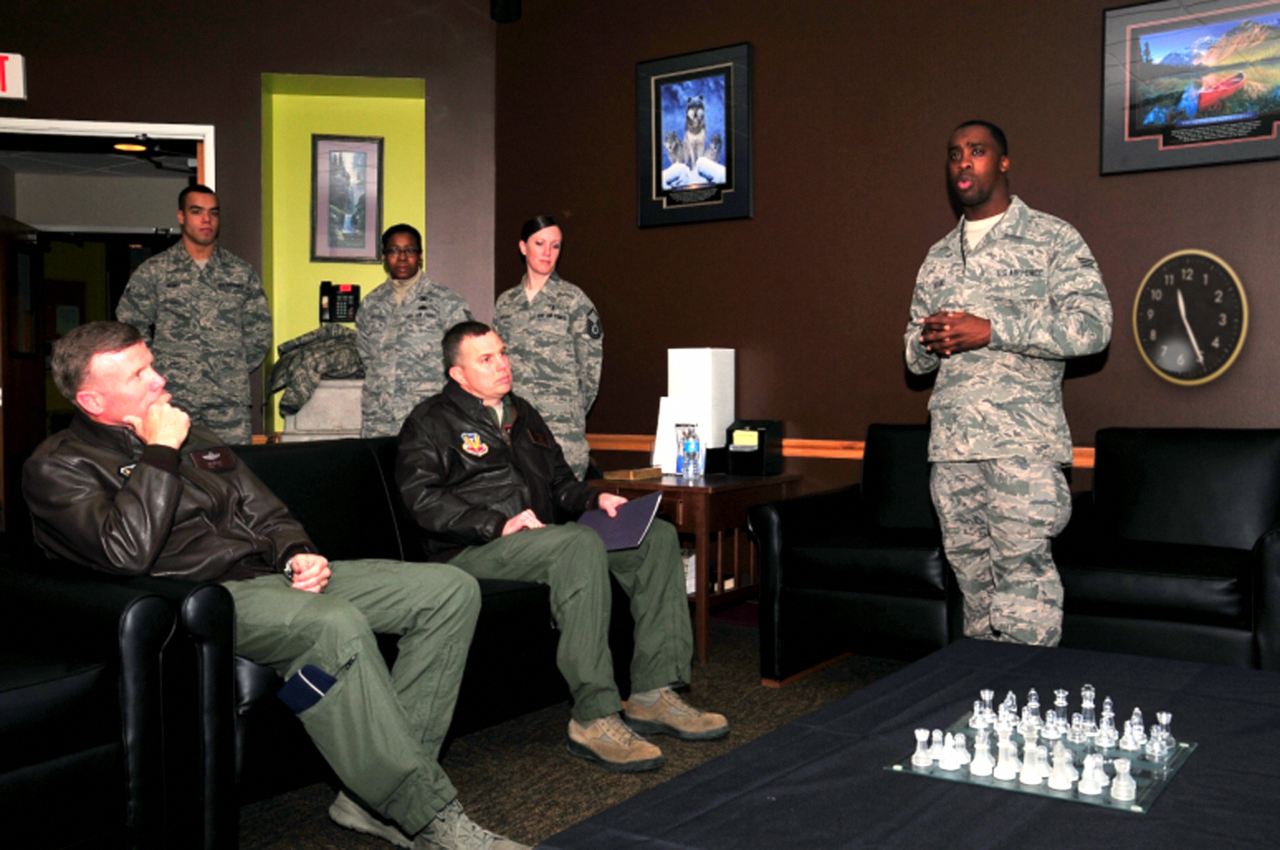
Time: **11:25**
